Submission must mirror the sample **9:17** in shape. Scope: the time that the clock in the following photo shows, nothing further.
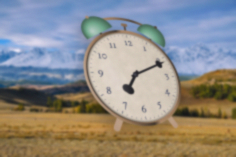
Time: **7:11**
